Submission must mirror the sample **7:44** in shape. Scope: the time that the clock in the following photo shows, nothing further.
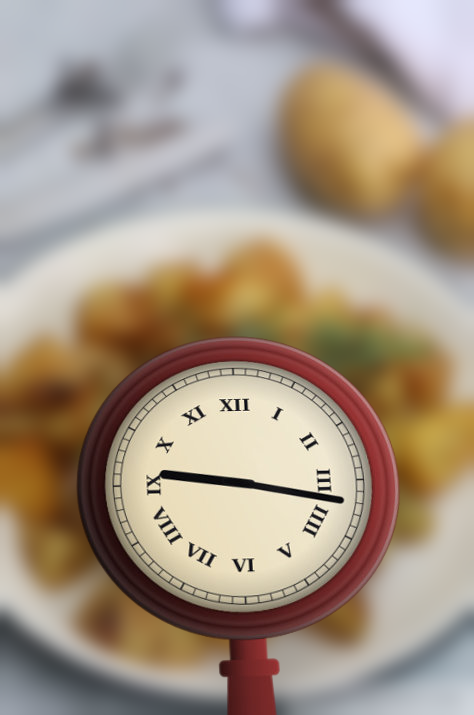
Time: **9:17**
